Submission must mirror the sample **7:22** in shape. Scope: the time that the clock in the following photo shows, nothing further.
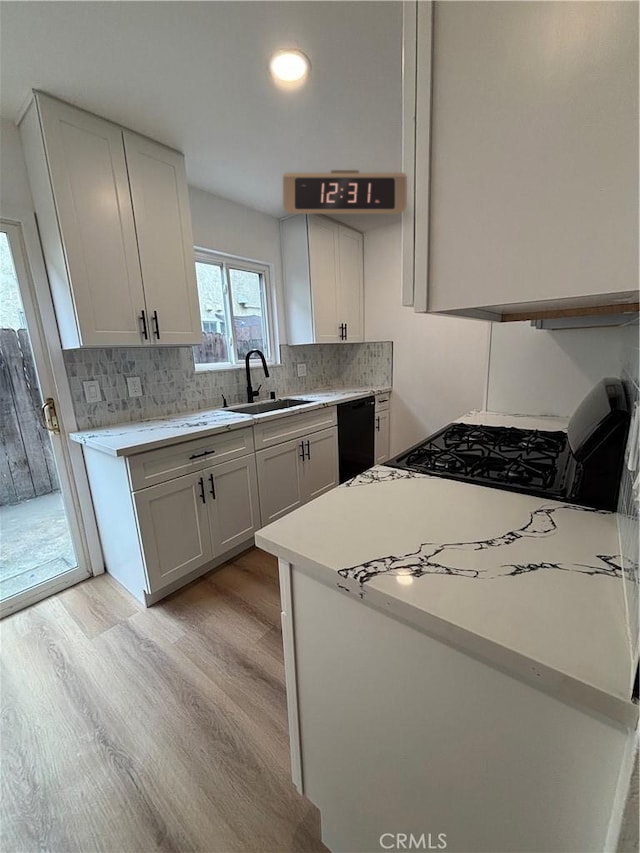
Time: **12:31**
